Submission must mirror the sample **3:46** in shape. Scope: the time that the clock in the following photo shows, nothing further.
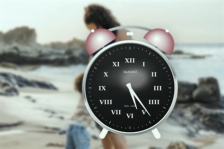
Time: **5:24**
